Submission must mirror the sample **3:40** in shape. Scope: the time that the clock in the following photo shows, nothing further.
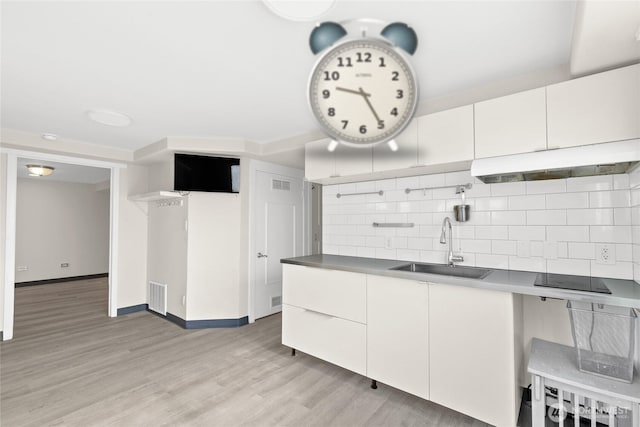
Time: **9:25**
